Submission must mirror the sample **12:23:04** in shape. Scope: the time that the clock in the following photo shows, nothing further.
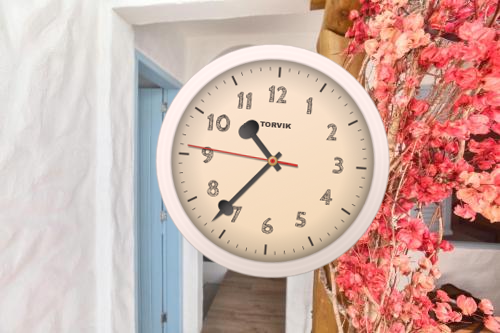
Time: **10:36:46**
